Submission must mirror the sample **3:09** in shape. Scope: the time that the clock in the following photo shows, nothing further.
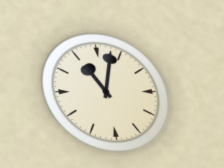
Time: **11:03**
